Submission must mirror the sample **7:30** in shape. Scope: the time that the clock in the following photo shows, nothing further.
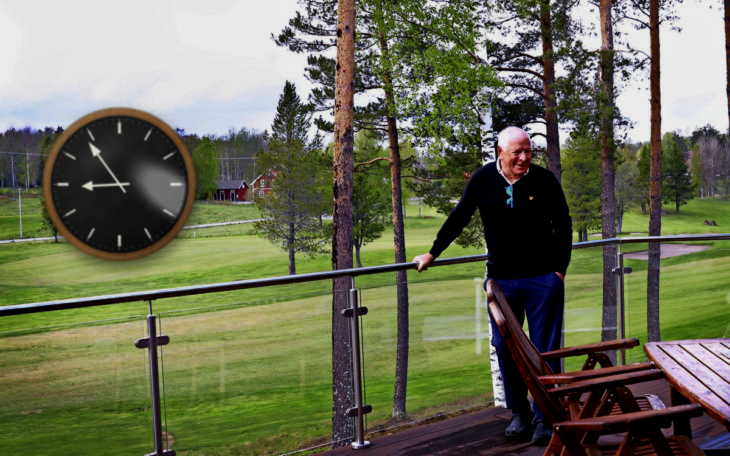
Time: **8:54**
